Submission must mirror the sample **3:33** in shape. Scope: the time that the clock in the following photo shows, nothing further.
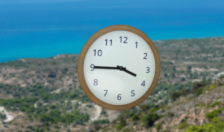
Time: **3:45**
